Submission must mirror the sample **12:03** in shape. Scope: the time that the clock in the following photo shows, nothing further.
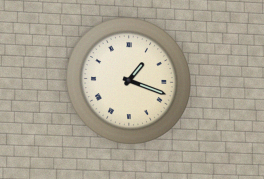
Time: **1:18**
